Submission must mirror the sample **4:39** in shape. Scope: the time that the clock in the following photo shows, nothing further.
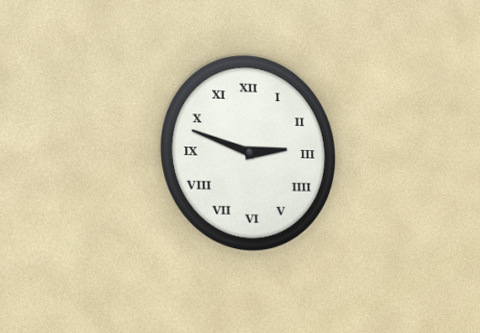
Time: **2:48**
